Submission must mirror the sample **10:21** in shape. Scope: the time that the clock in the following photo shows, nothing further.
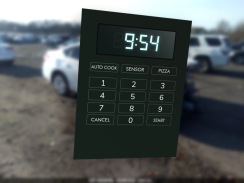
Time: **9:54**
